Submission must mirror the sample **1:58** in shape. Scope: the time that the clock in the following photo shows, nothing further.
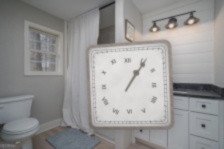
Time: **1:06**
